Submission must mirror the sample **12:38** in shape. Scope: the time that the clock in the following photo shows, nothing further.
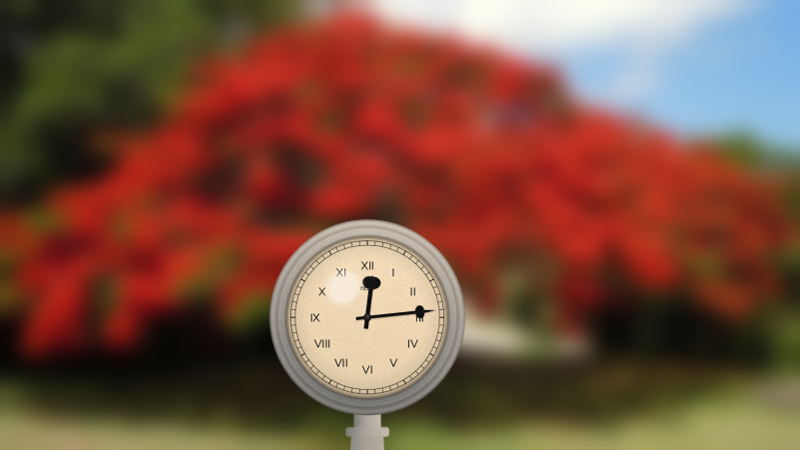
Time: **12:14**
